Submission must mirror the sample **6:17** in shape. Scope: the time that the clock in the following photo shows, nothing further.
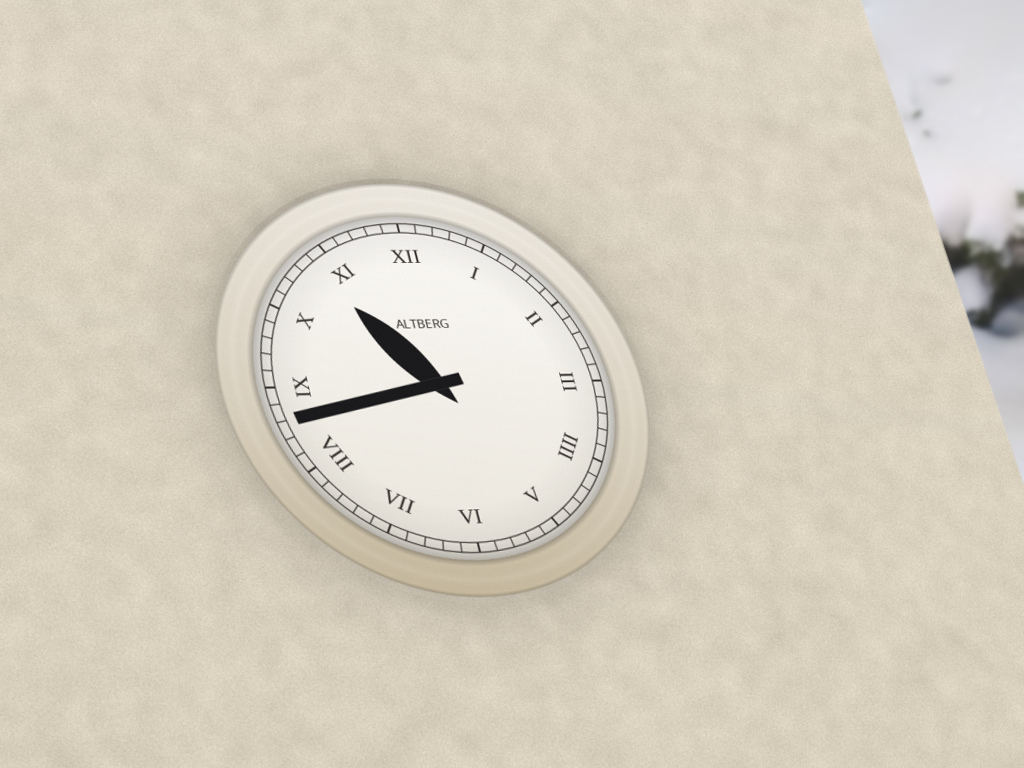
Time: **10:43**
